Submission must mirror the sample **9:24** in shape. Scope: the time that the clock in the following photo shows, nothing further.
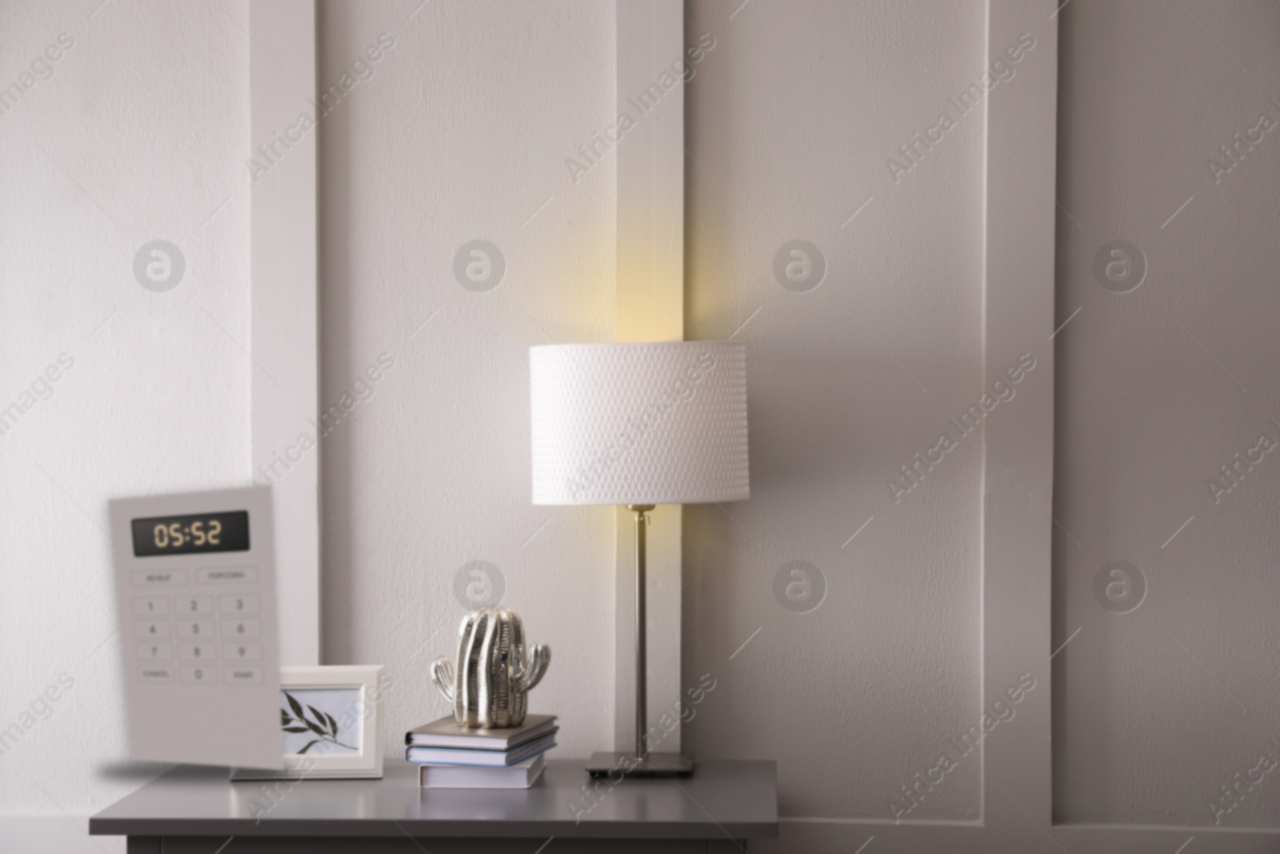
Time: **5:52**
